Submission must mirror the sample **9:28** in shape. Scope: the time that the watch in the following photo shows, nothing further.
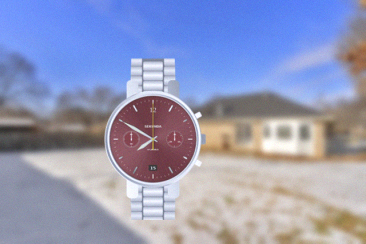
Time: **7:50**
